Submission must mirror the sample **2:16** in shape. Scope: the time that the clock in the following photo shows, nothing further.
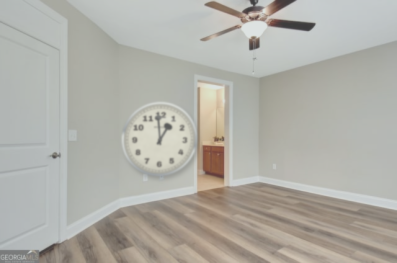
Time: **12:59**
